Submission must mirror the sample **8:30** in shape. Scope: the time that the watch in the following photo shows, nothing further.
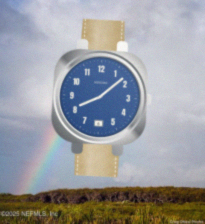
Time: **8:08**
